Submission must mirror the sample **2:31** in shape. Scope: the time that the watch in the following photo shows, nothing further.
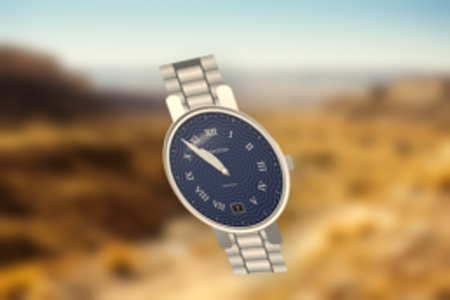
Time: **10:53**
